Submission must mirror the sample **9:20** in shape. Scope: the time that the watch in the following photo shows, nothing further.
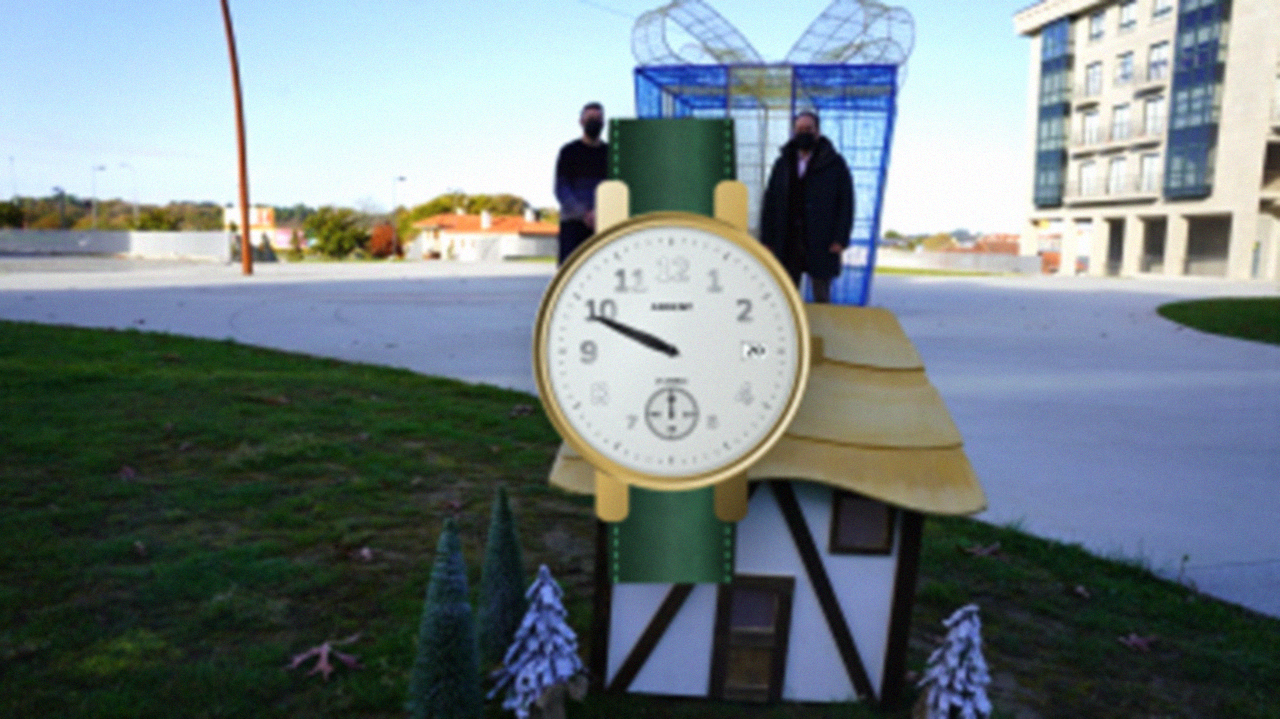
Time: **9:49**
